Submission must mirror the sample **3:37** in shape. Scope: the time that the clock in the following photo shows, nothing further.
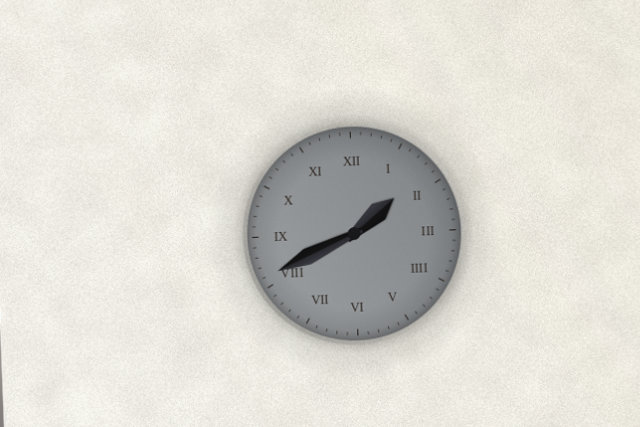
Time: **1:41**
